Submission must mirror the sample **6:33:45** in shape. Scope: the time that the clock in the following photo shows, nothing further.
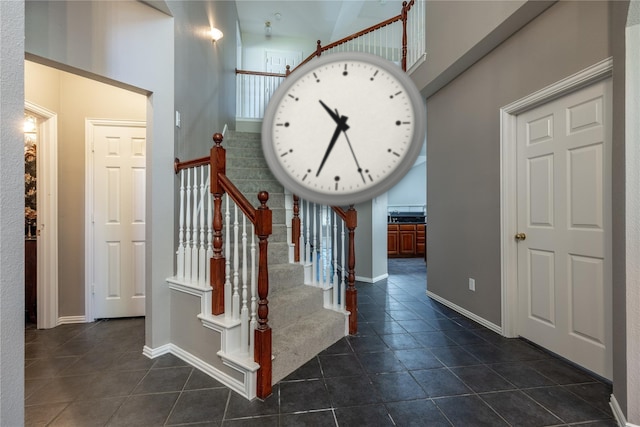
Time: **10:33:26**
